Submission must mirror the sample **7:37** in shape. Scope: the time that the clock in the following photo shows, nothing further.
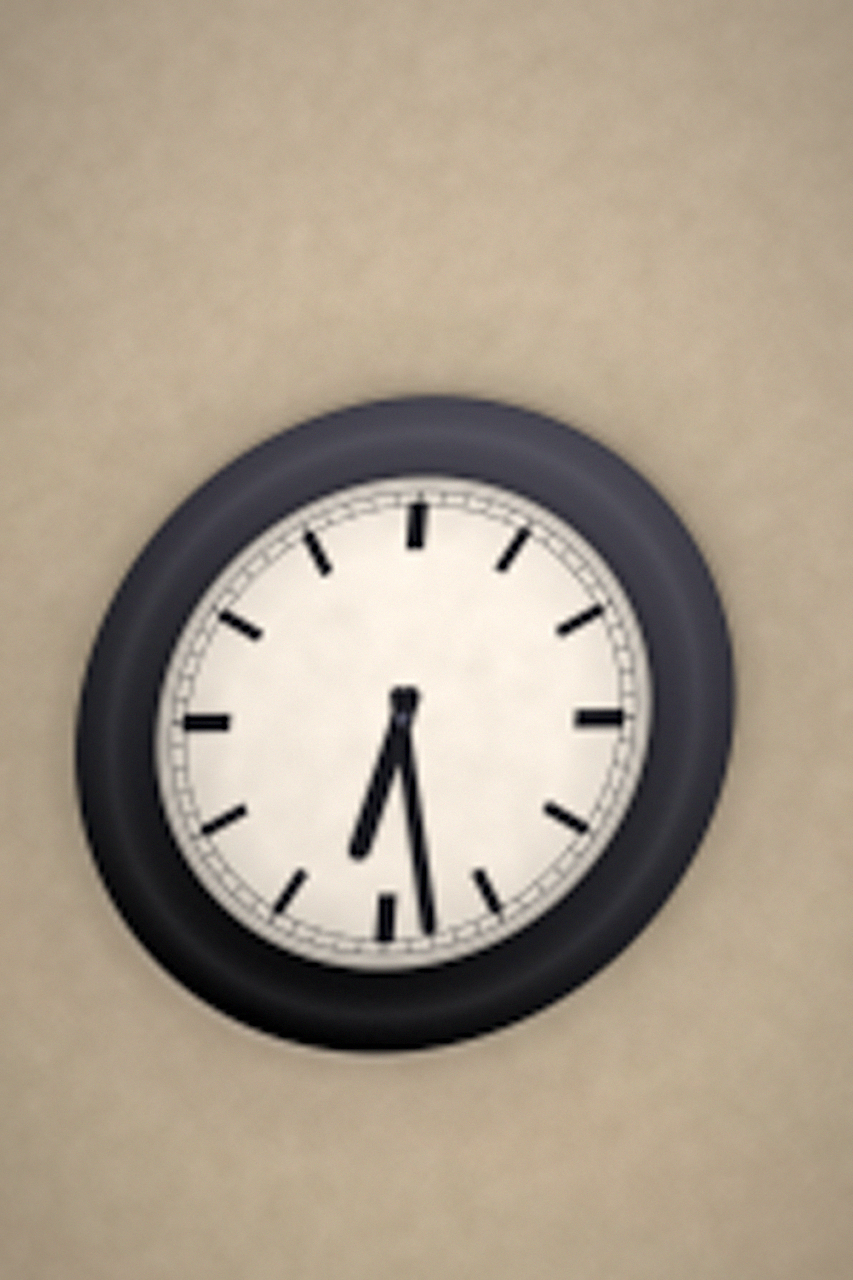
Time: **6:28**
